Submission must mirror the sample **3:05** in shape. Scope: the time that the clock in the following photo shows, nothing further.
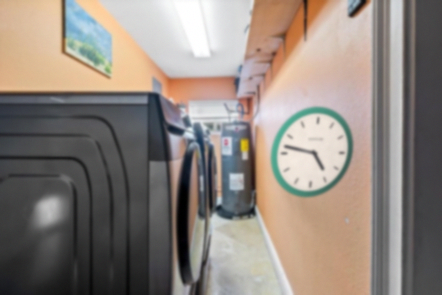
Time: **4:47**
